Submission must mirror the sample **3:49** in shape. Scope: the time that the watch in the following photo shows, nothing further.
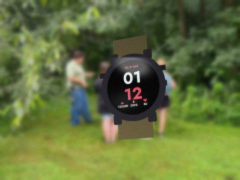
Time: **1:12**
